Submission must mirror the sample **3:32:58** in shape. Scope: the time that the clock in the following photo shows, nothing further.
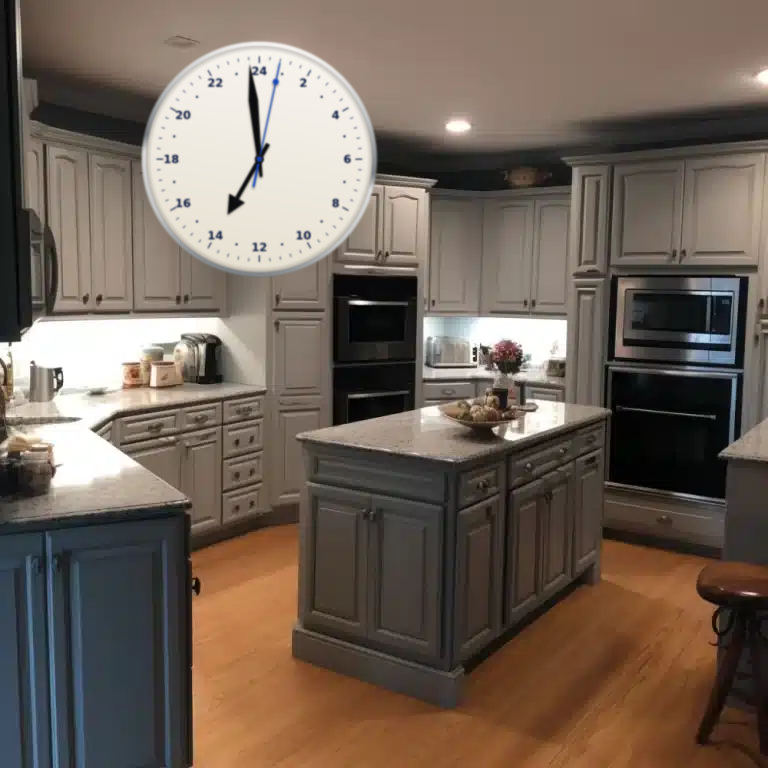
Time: **13:59:02**
